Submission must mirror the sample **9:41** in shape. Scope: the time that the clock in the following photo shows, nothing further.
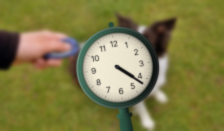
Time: **4:22**
